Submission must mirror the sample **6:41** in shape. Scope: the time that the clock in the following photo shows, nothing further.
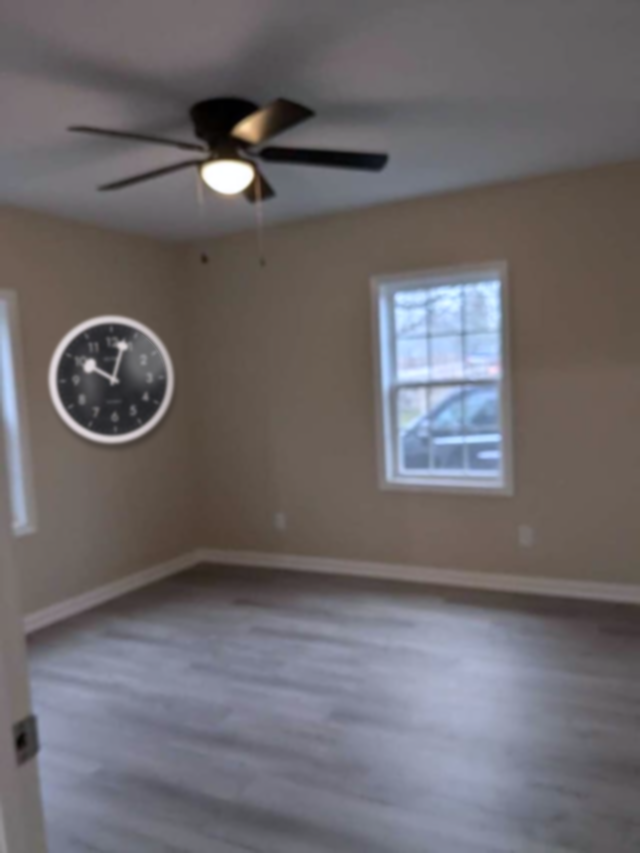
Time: **10:03**
